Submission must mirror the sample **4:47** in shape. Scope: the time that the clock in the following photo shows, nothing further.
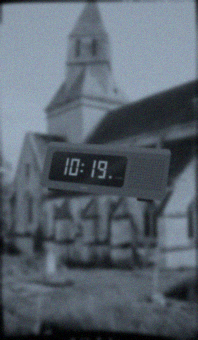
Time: **10:19**
